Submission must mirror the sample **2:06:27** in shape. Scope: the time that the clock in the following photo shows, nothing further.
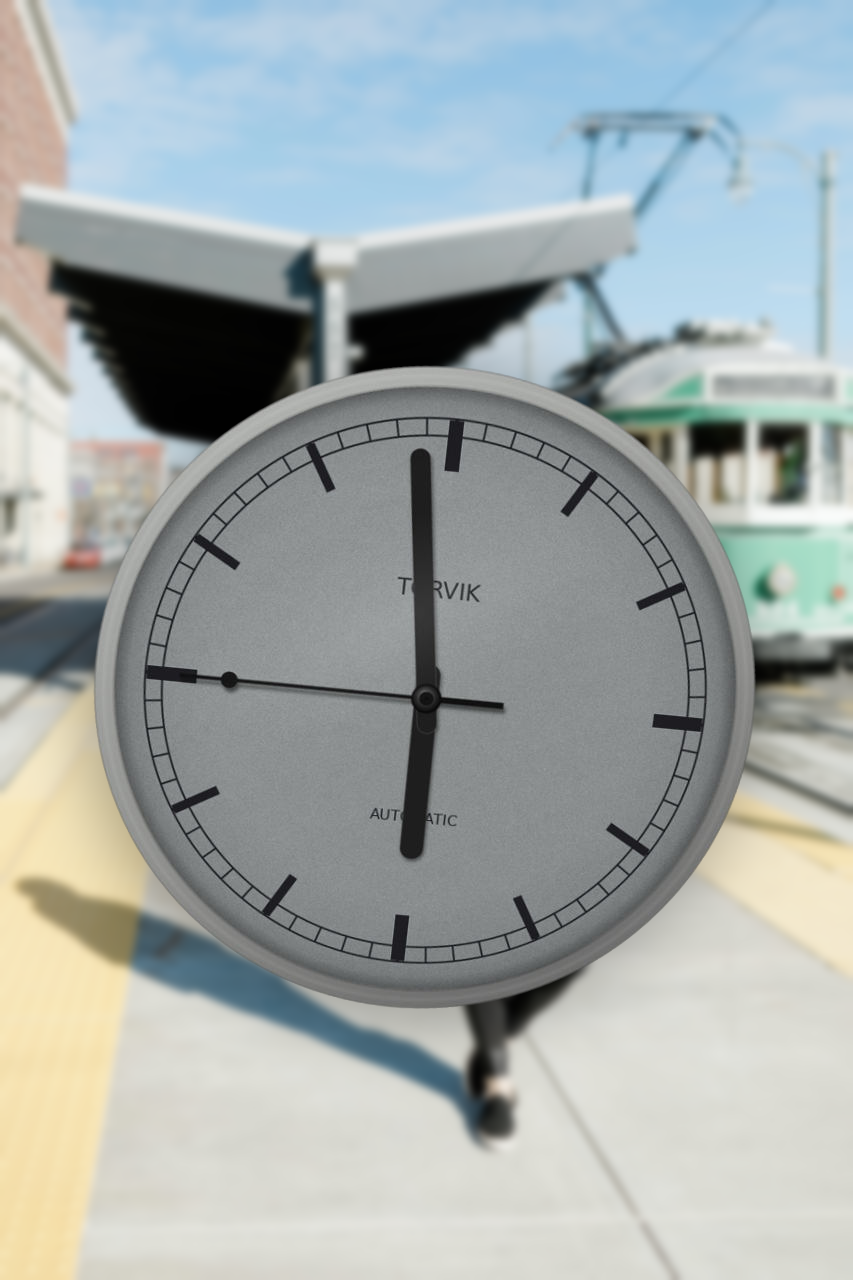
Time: **5:58:45**
